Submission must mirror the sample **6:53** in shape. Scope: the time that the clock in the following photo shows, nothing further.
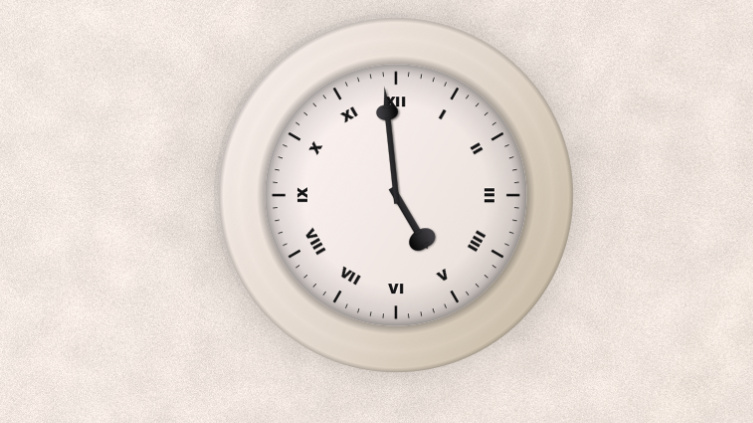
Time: **4:59**
